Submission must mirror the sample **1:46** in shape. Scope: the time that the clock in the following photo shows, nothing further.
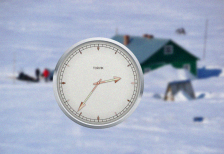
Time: **2:36**
